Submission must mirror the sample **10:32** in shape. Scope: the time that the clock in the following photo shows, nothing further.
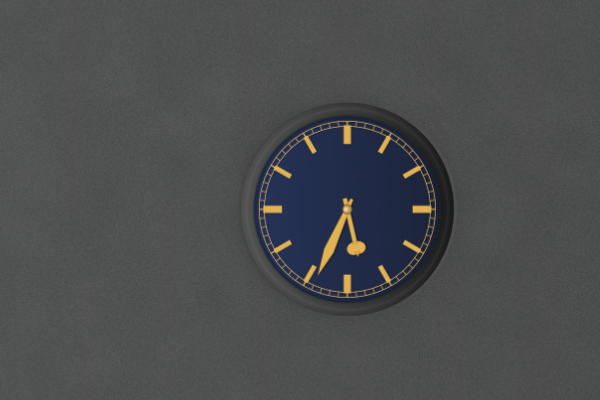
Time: **5:34**
